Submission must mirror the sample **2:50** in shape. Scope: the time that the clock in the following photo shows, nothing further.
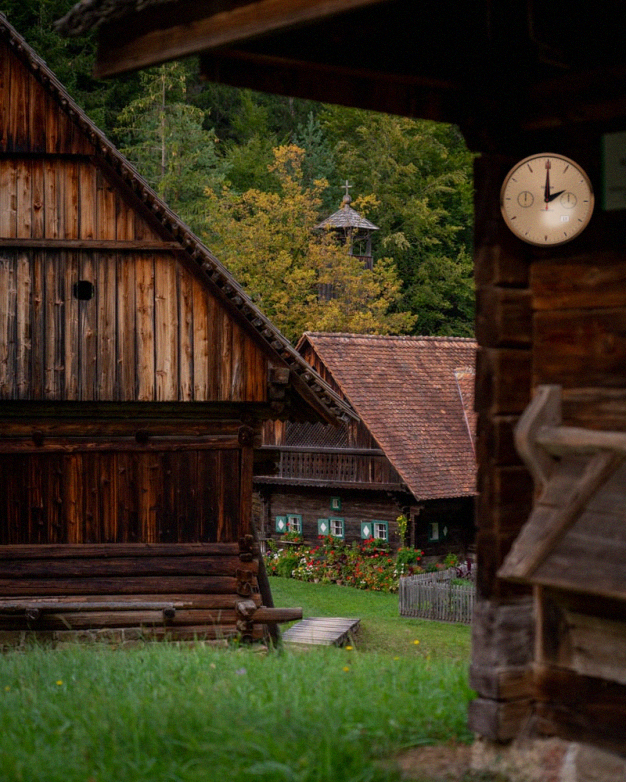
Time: **2:00**
